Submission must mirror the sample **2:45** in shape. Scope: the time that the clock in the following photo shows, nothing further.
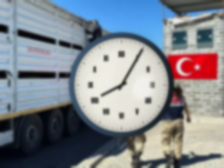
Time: **8:05**
